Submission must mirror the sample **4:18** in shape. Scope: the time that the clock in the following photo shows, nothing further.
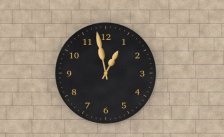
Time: **12:58**
